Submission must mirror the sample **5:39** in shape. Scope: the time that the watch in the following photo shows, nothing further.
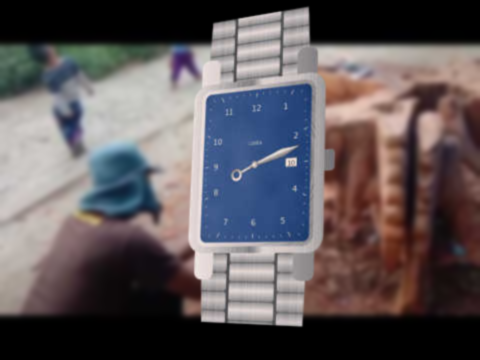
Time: **8:12**
